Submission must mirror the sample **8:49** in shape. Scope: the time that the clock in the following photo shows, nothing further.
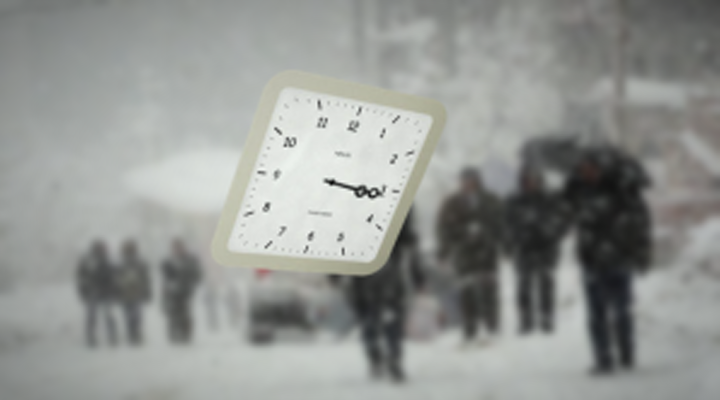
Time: **3:16**
